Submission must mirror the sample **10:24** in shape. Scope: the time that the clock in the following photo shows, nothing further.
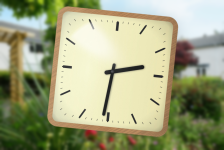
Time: **2:31**
